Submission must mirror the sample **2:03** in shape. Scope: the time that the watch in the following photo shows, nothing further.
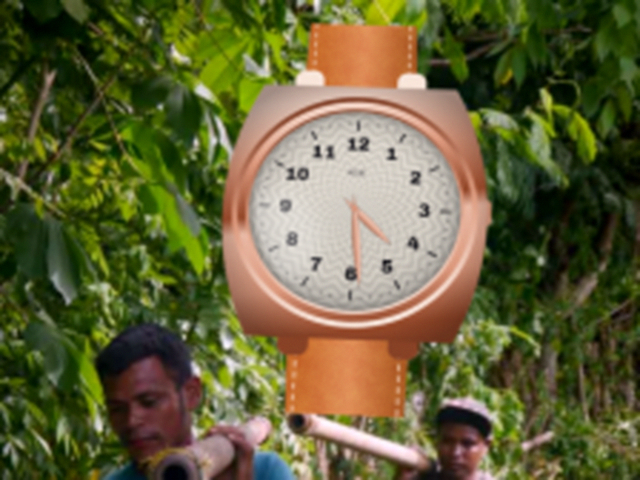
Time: **4:29**
